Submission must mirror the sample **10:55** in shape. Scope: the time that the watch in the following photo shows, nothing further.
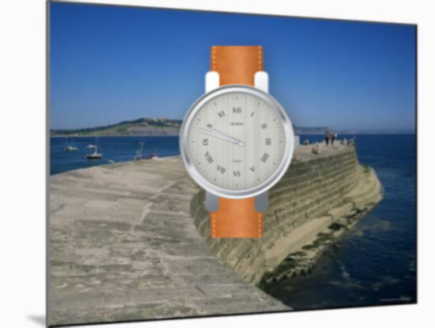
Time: **9:48**
